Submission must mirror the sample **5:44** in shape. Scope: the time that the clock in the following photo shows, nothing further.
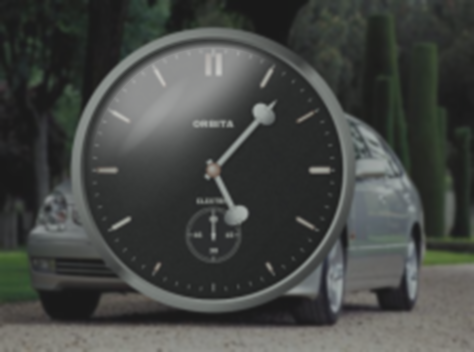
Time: **5:07**
